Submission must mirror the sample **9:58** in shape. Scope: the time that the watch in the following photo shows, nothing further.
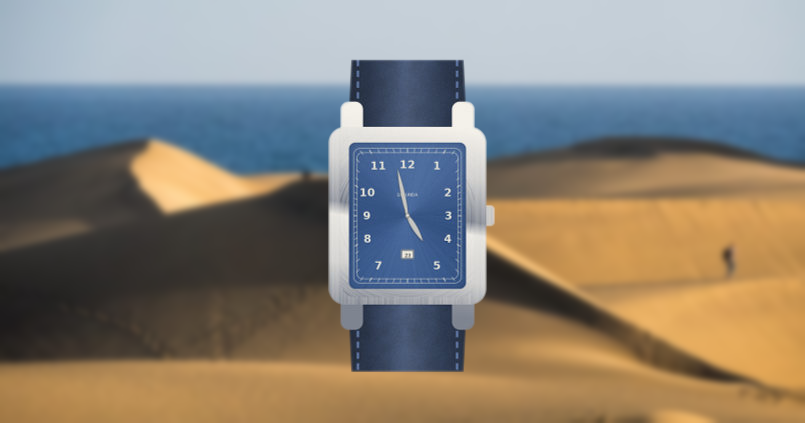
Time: **4:58**
